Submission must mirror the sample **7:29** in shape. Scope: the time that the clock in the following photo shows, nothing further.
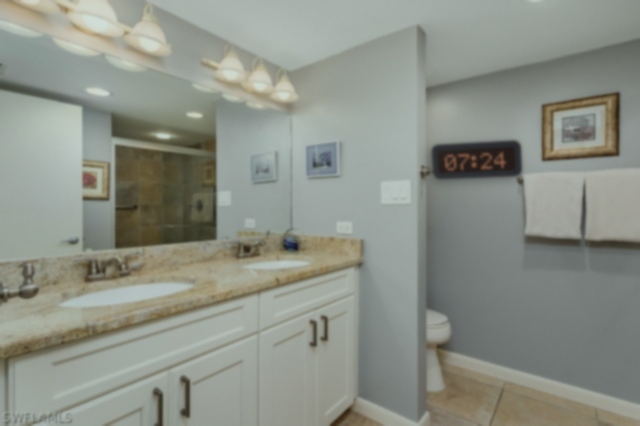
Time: **7:24**
